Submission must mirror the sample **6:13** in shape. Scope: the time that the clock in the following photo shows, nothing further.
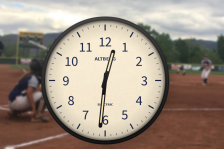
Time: **12:31**
